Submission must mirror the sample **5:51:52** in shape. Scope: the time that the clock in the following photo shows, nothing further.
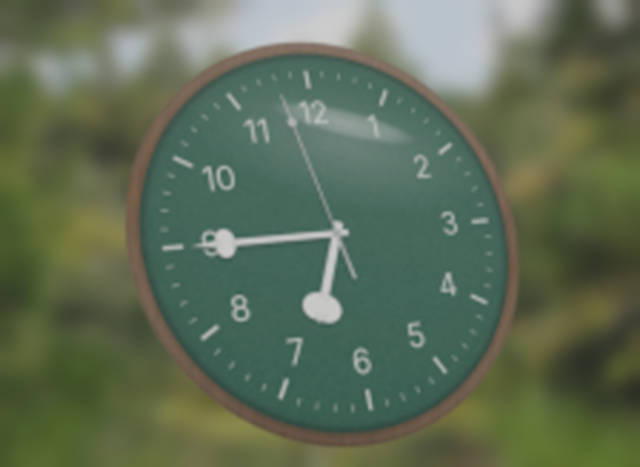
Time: **6:44:58**
